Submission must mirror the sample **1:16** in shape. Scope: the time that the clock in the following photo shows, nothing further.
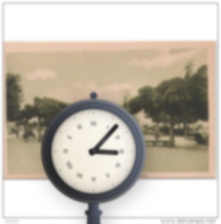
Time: **3:07**
